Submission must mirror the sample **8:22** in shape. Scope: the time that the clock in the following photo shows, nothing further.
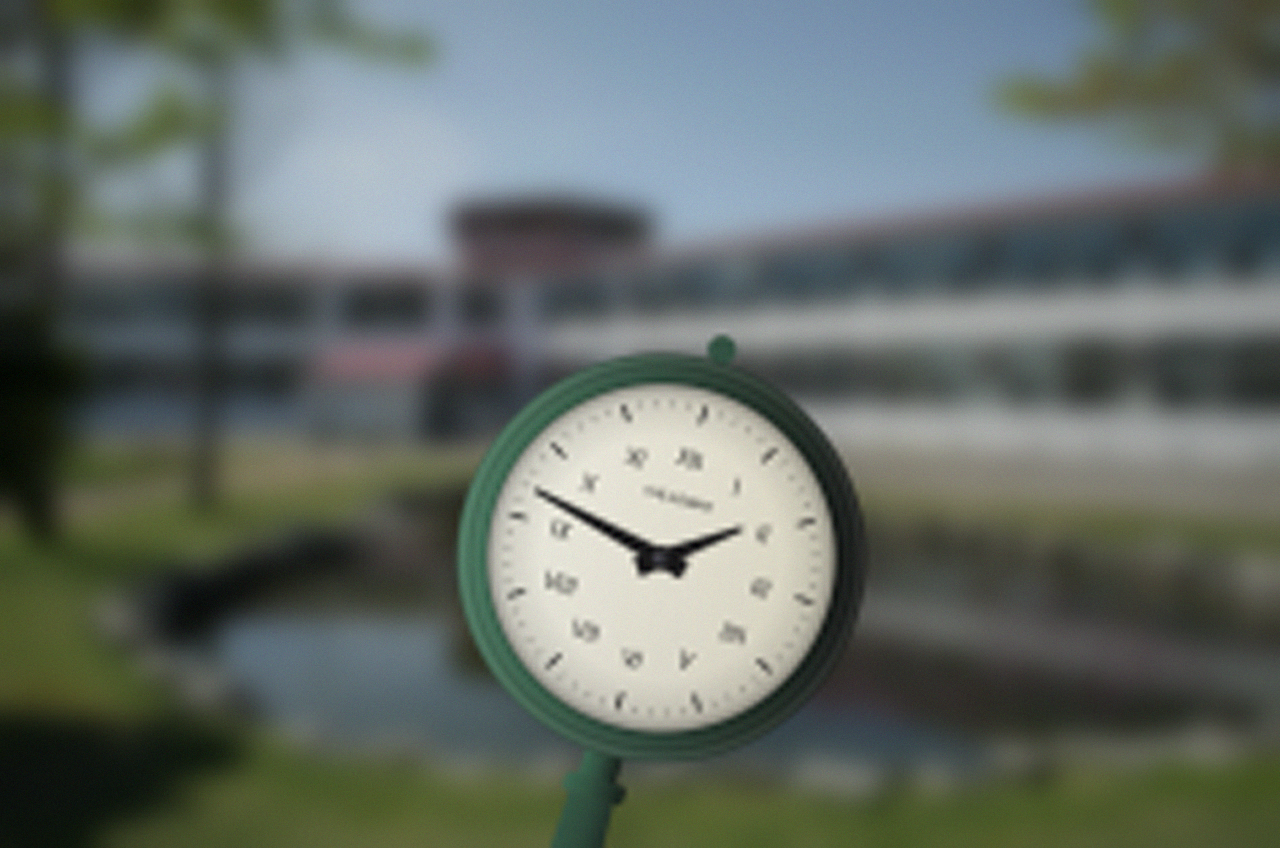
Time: **1:47**
